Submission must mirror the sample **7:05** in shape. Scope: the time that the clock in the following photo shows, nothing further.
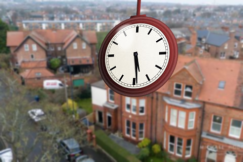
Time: **5:29**
